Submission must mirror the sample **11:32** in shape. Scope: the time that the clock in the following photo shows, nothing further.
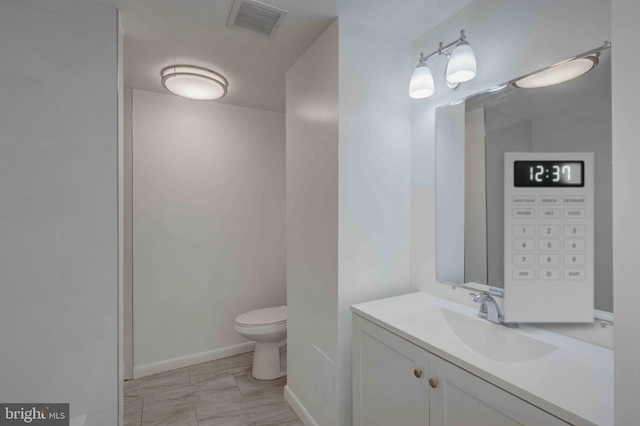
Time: **12:37**
